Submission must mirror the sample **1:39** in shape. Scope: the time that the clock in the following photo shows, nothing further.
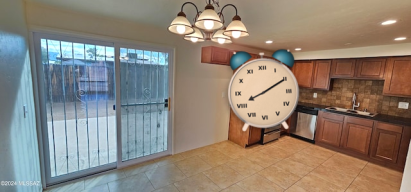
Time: **8:10**
